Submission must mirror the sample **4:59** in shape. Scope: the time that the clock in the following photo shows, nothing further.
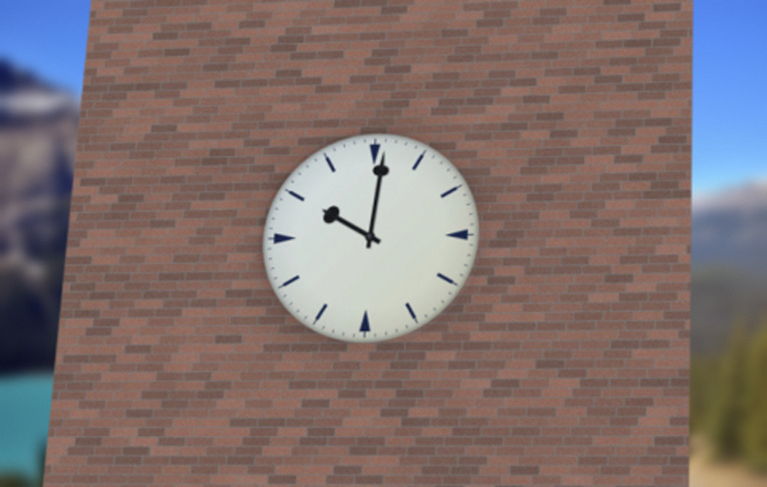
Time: **10:01**
